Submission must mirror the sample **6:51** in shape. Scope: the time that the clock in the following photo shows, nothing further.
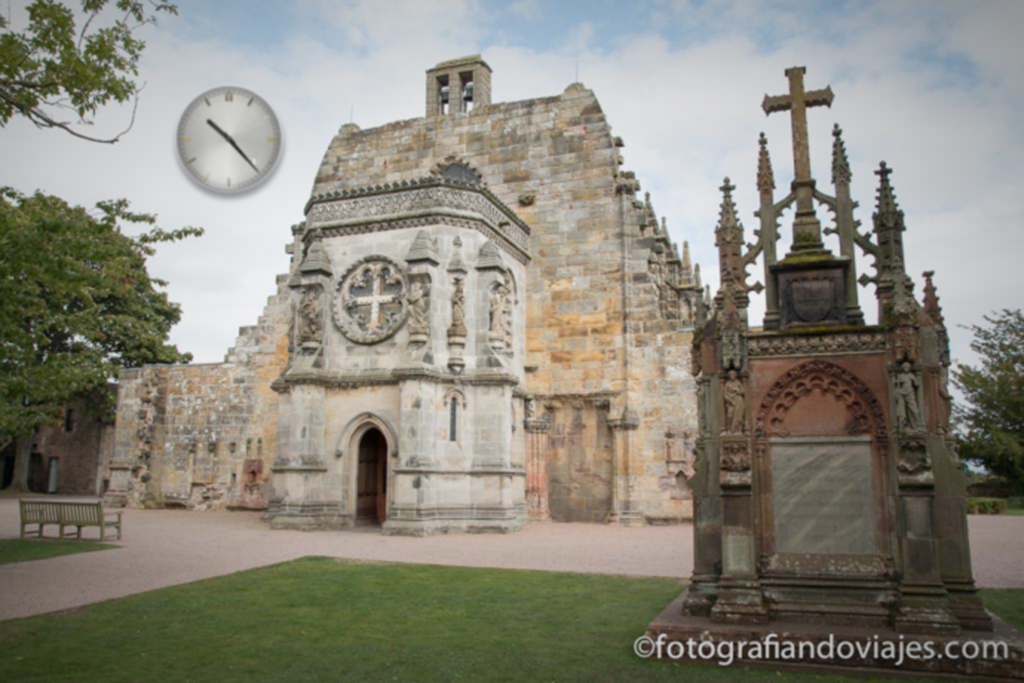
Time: **10:23**
